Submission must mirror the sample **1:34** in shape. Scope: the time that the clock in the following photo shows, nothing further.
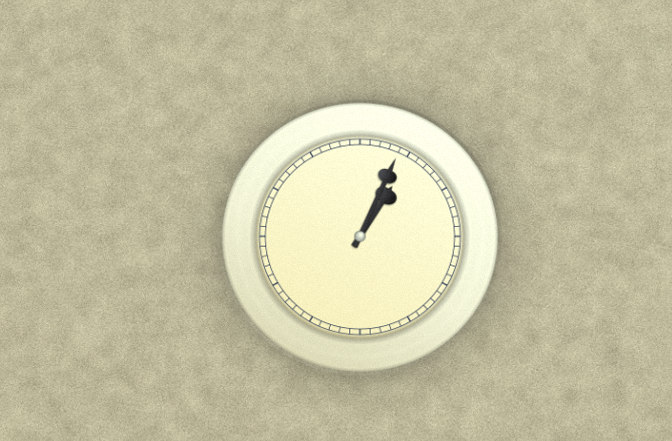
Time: **1:04**
